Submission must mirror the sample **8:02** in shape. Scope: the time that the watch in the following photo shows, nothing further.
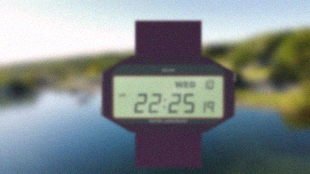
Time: **22:25**
